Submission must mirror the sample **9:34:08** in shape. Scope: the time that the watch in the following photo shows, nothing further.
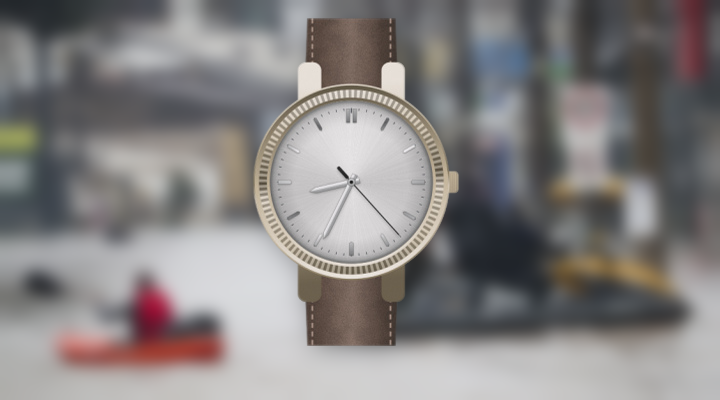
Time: **8:34:23**
